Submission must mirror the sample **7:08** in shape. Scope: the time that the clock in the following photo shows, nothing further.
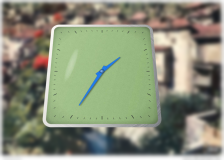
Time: **1:35**
